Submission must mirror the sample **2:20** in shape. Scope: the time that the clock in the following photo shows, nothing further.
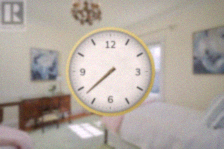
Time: **7:38**
